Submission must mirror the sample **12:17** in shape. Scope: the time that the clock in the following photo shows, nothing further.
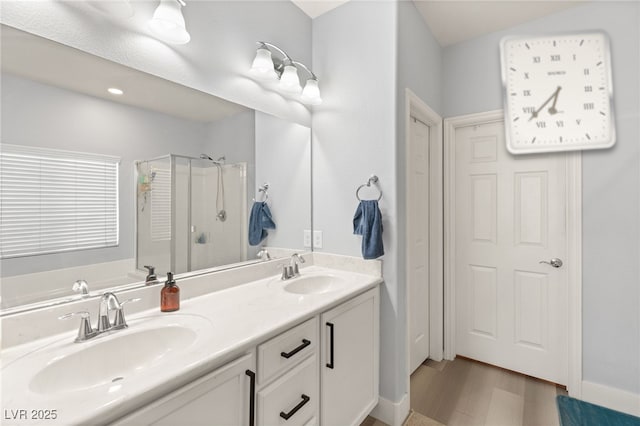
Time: **6:38**
